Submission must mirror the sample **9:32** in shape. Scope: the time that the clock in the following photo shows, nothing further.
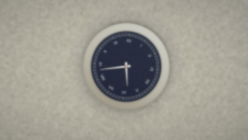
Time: **5:43**
